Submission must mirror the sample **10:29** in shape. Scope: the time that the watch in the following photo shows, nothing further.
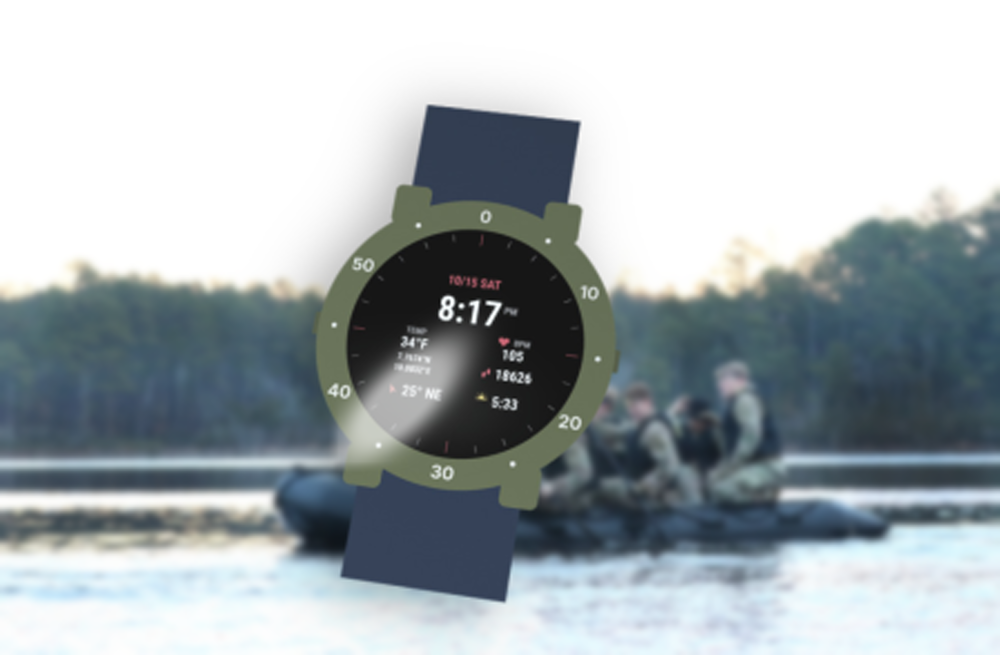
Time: **8:17**
